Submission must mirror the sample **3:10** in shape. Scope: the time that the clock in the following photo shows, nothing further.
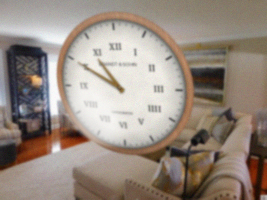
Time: **10:50**
